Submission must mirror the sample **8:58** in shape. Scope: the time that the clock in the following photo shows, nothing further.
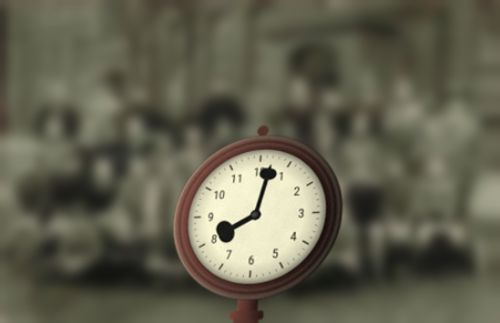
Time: **8:02**
